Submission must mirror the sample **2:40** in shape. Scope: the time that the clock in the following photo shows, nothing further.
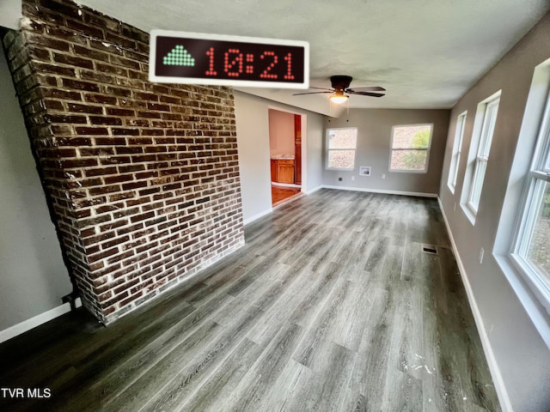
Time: **10:21**
